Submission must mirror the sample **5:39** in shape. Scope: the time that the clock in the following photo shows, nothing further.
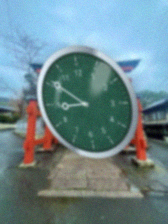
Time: **8:51**
